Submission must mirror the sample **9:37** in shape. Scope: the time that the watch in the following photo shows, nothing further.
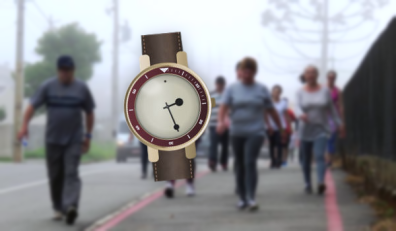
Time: **2:27**
